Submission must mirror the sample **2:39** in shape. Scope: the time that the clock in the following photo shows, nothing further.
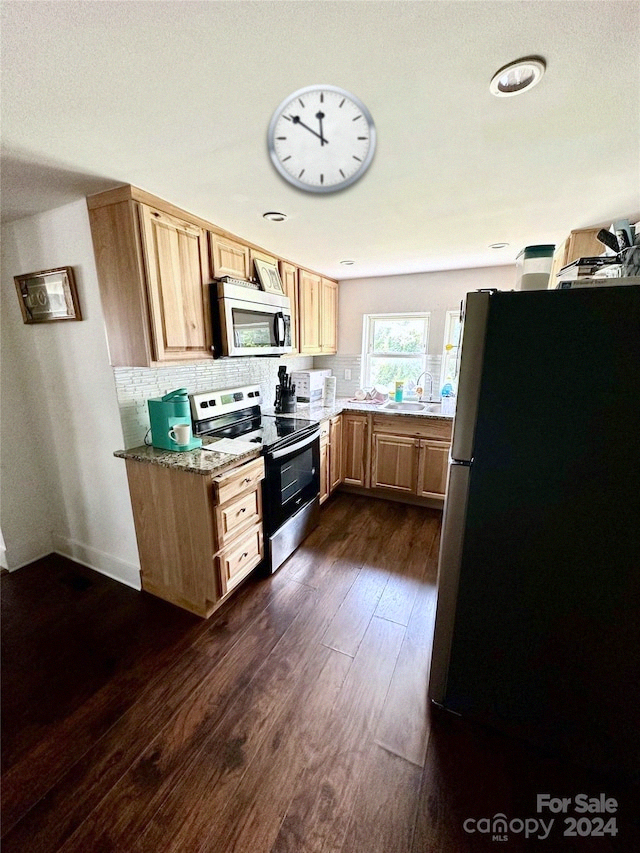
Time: **11:51**
